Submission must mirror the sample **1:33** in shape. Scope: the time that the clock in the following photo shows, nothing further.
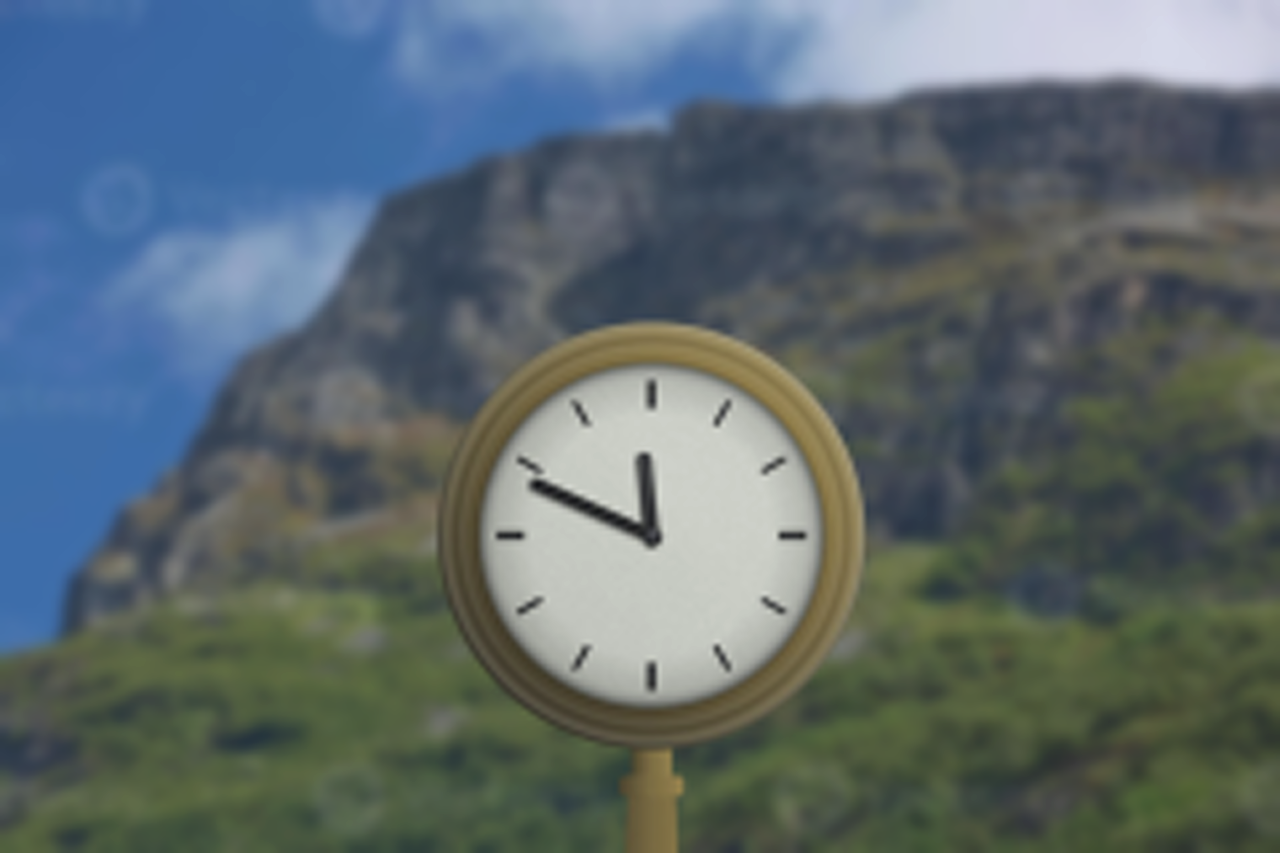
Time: **11:49**
